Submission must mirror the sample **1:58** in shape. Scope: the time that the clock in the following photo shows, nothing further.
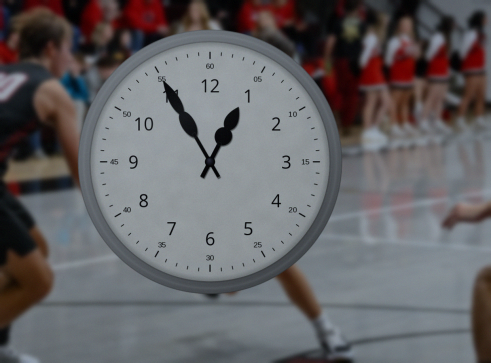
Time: **12:55**
